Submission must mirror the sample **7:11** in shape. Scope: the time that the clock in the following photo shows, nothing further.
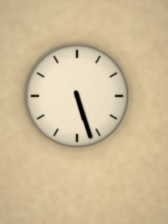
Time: **5:27**
